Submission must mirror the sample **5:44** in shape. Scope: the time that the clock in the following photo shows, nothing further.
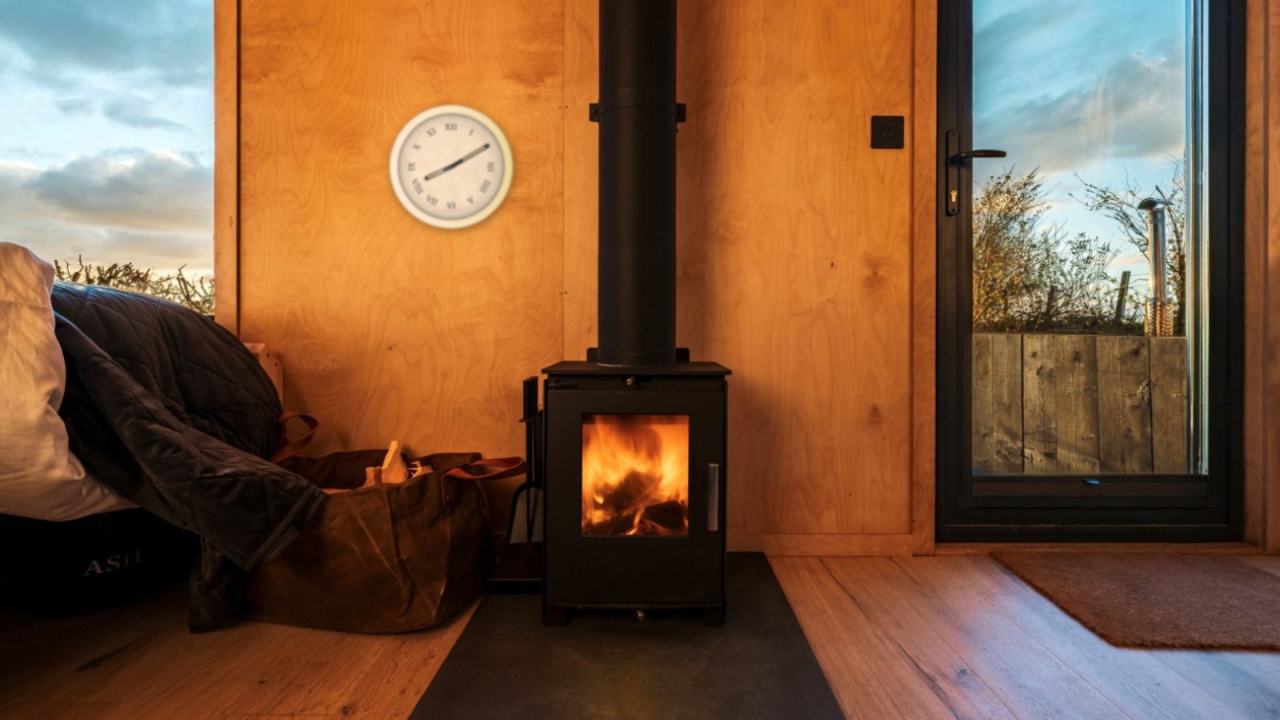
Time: **8:10**
